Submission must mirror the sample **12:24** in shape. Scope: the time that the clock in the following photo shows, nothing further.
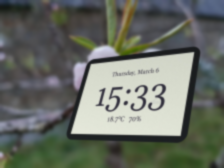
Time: **15:33**
